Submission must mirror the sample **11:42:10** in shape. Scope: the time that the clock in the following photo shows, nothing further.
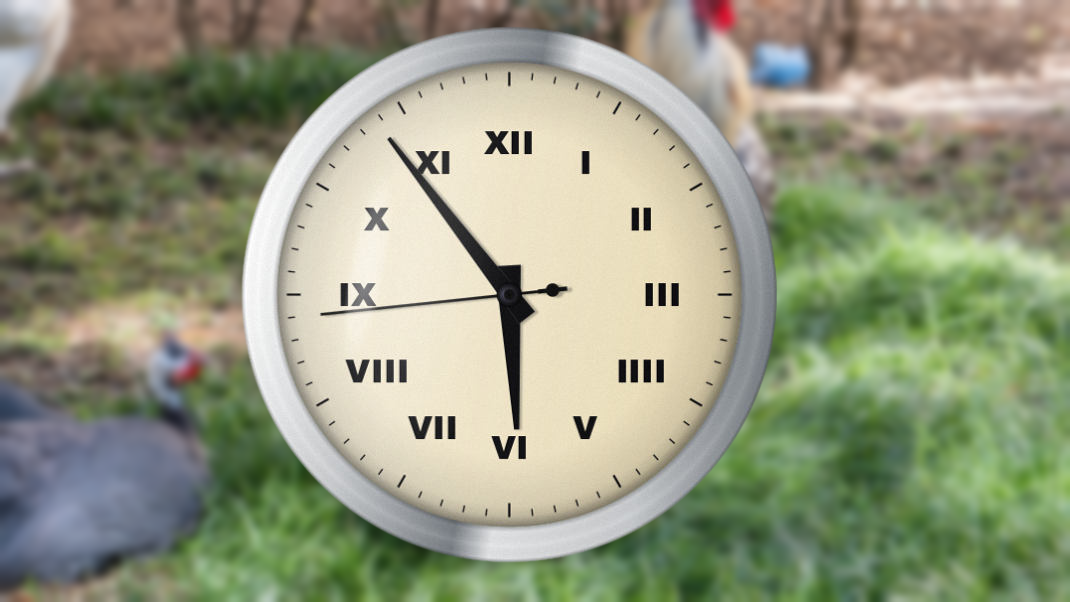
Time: **5:53:44**
